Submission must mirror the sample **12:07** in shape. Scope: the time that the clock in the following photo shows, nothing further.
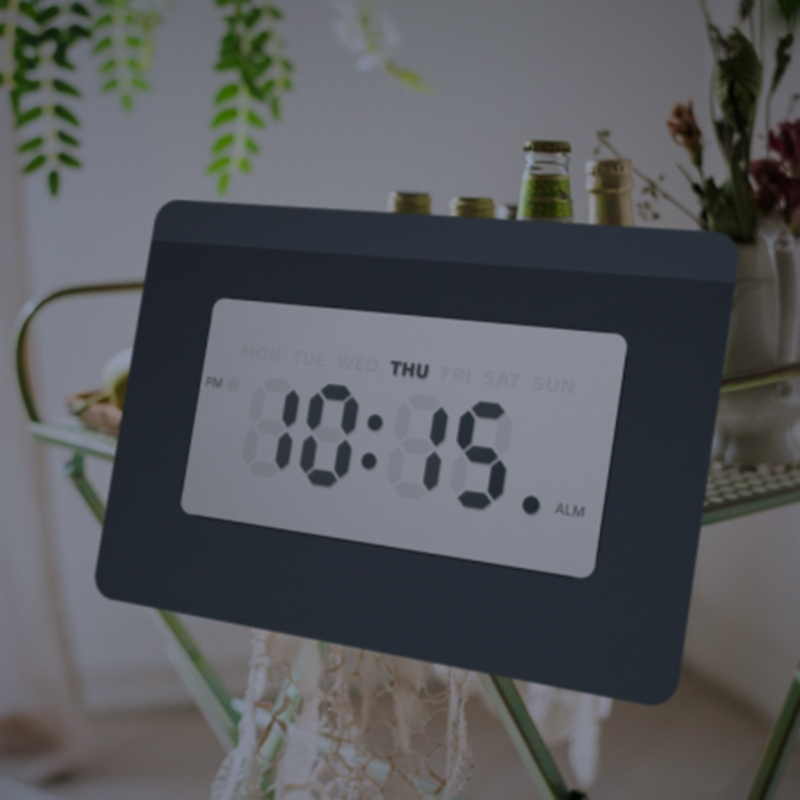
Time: **10:15**
